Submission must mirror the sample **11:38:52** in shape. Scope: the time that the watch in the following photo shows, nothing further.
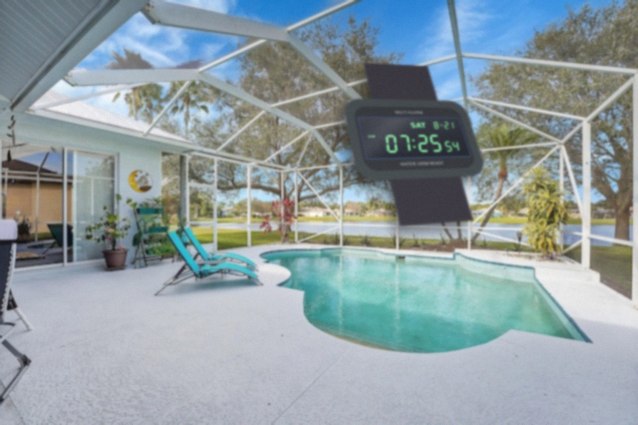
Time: **7:25:54**
